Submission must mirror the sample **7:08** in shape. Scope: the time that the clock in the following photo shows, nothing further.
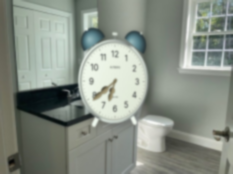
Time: **6:39**
